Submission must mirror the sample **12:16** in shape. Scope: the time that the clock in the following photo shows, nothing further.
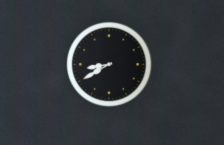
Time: **8:40**
